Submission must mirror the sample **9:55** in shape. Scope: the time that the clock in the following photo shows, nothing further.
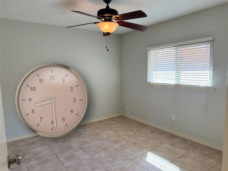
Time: **8:29**
